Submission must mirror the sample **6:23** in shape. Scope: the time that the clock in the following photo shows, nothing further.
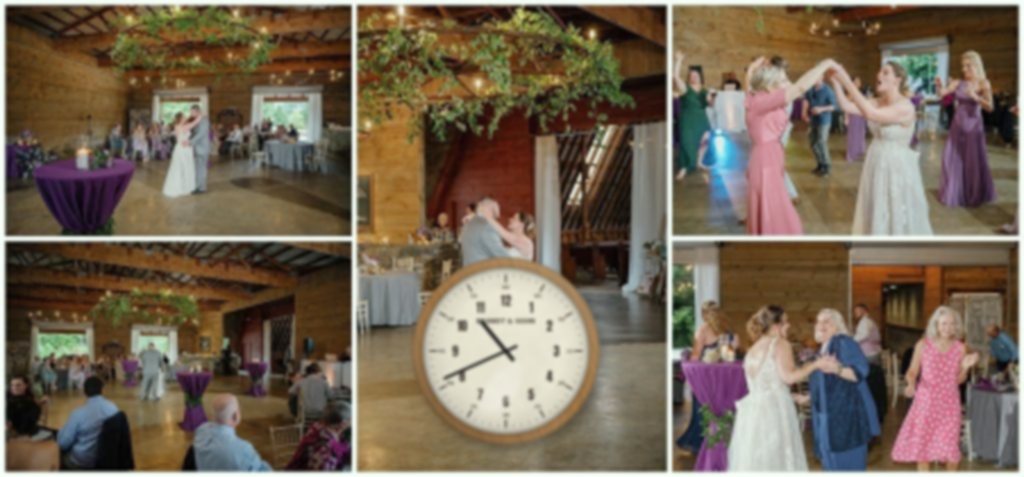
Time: **10:41**
